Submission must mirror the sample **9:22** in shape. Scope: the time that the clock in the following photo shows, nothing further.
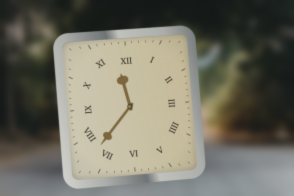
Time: **11:37**
